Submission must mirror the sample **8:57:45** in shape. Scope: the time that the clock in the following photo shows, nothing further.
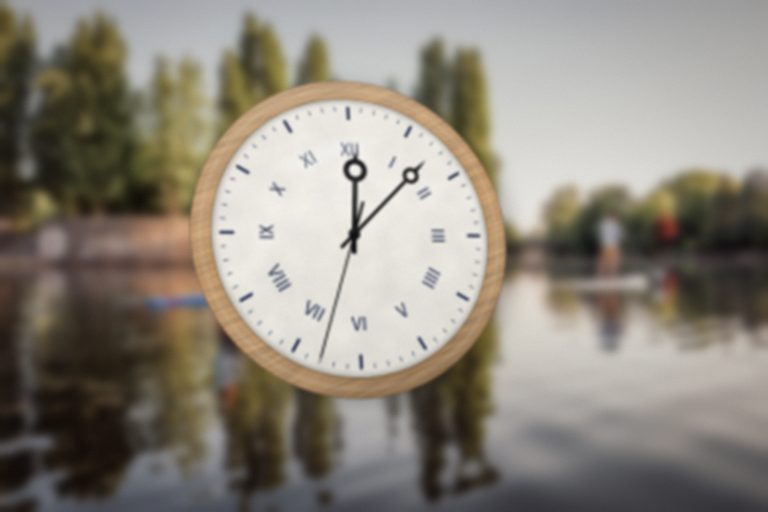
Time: **12:07:33**
